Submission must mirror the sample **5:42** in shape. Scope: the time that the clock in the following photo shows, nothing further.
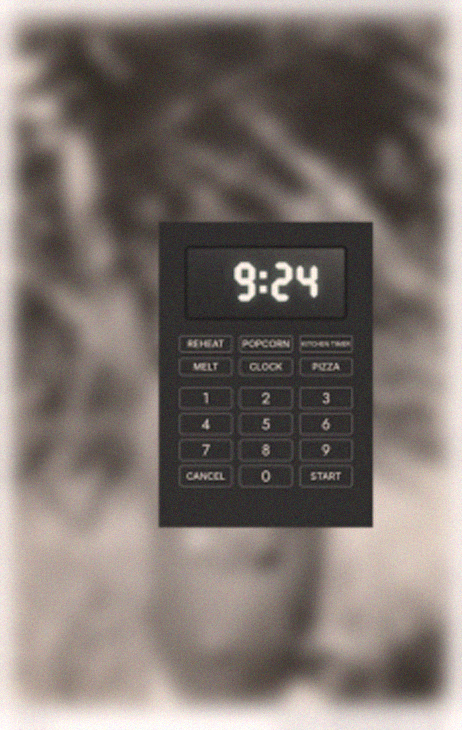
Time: **9:24**
